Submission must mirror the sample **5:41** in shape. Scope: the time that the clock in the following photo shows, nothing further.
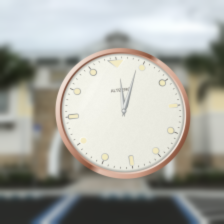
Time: **12:04**
